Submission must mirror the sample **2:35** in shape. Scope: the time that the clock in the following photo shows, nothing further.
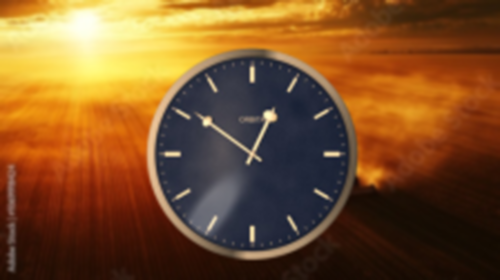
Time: **12:51**
